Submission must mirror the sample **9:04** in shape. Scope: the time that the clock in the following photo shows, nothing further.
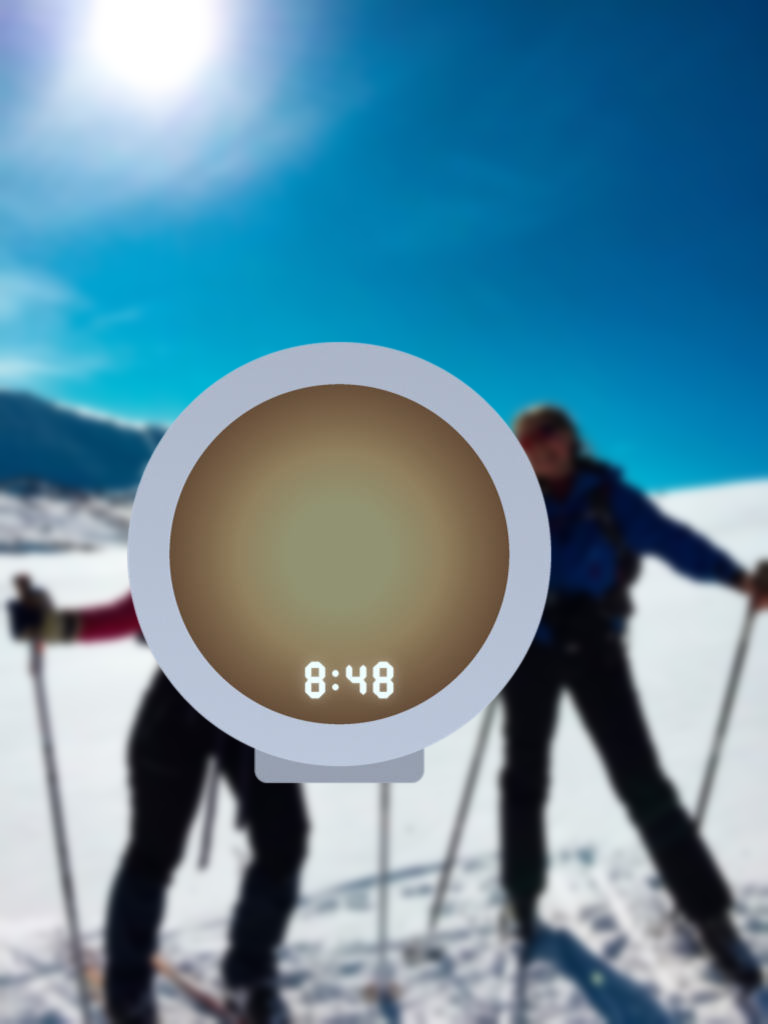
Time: **8:48**
